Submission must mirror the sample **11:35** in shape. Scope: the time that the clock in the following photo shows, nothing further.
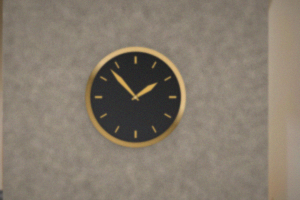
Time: **1:53**
